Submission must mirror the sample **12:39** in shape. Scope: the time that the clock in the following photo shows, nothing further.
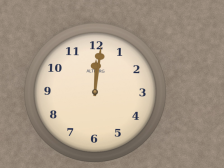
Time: **12:01**
